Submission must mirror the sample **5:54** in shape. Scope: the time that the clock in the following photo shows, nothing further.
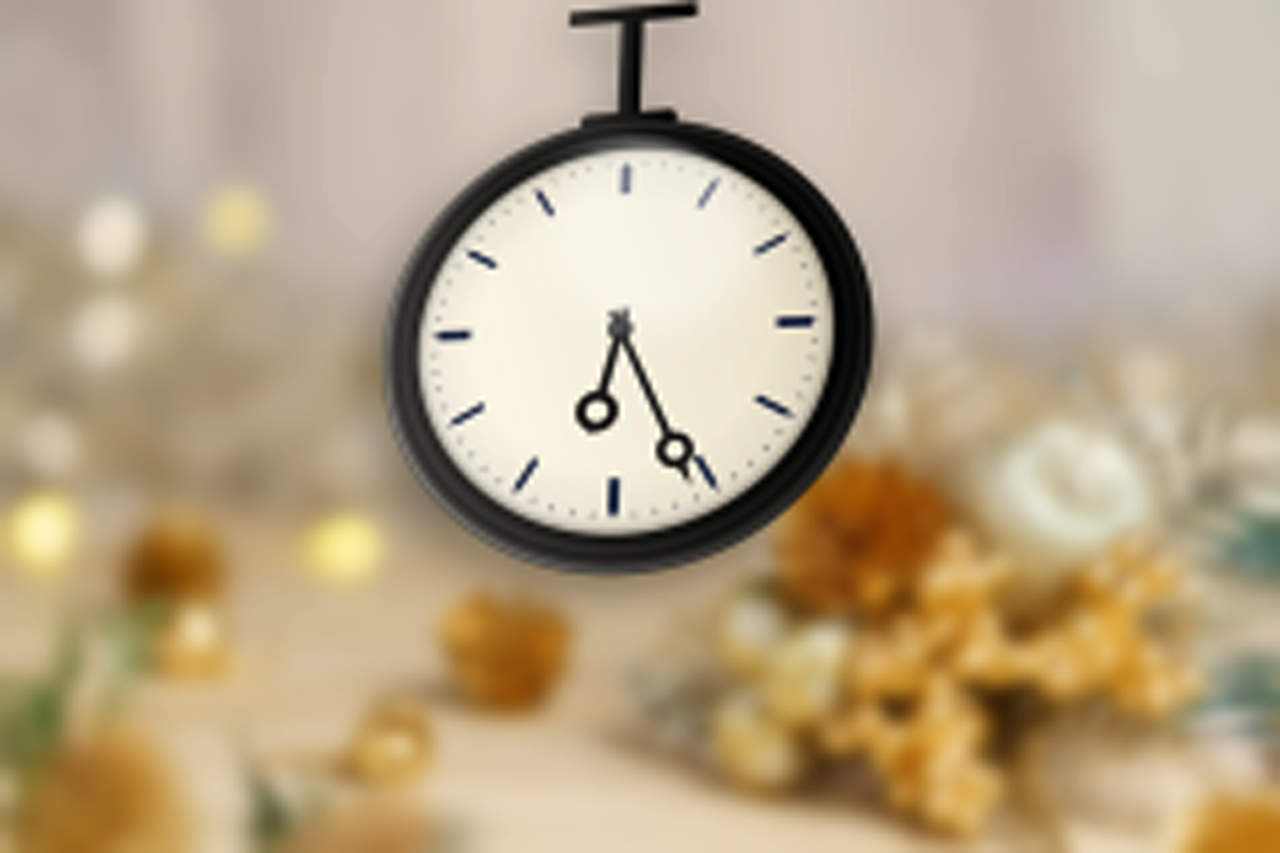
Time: **6:26**
